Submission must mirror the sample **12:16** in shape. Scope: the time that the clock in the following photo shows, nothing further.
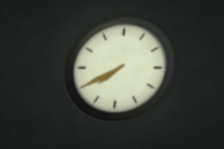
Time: **7:40**
